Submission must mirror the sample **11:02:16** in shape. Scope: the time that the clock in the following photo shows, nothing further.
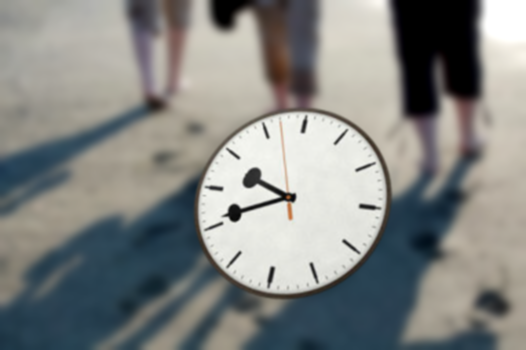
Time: **9:40:57**
